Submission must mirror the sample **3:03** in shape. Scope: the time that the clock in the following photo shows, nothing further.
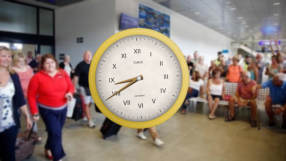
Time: **8:40**
